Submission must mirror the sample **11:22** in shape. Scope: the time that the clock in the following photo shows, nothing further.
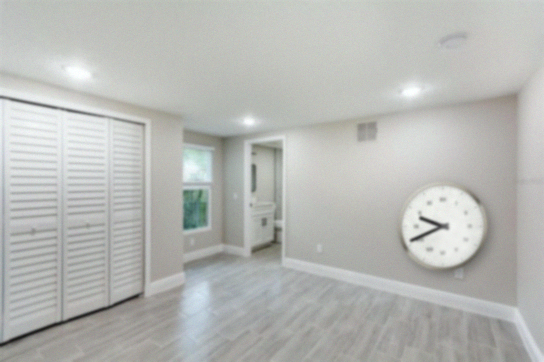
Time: **9:41**
